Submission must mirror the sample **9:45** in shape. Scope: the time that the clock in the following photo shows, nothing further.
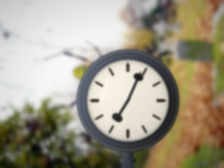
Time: **7:04**
